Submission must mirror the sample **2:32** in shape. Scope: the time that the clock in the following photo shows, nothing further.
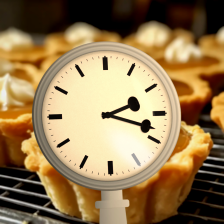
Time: **2:18**
